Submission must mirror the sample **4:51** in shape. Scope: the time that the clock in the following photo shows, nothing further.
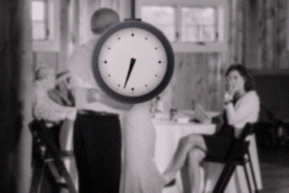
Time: **6:33**
